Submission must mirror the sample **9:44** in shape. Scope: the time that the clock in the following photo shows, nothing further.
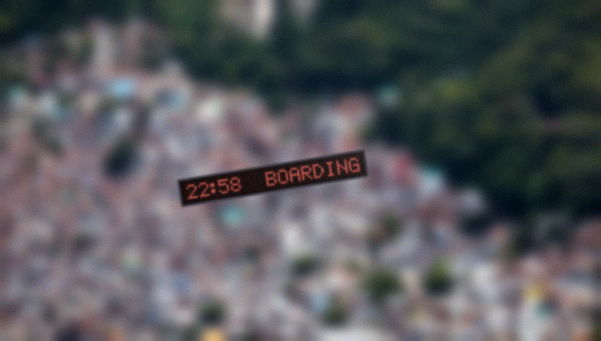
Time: **22:58**
